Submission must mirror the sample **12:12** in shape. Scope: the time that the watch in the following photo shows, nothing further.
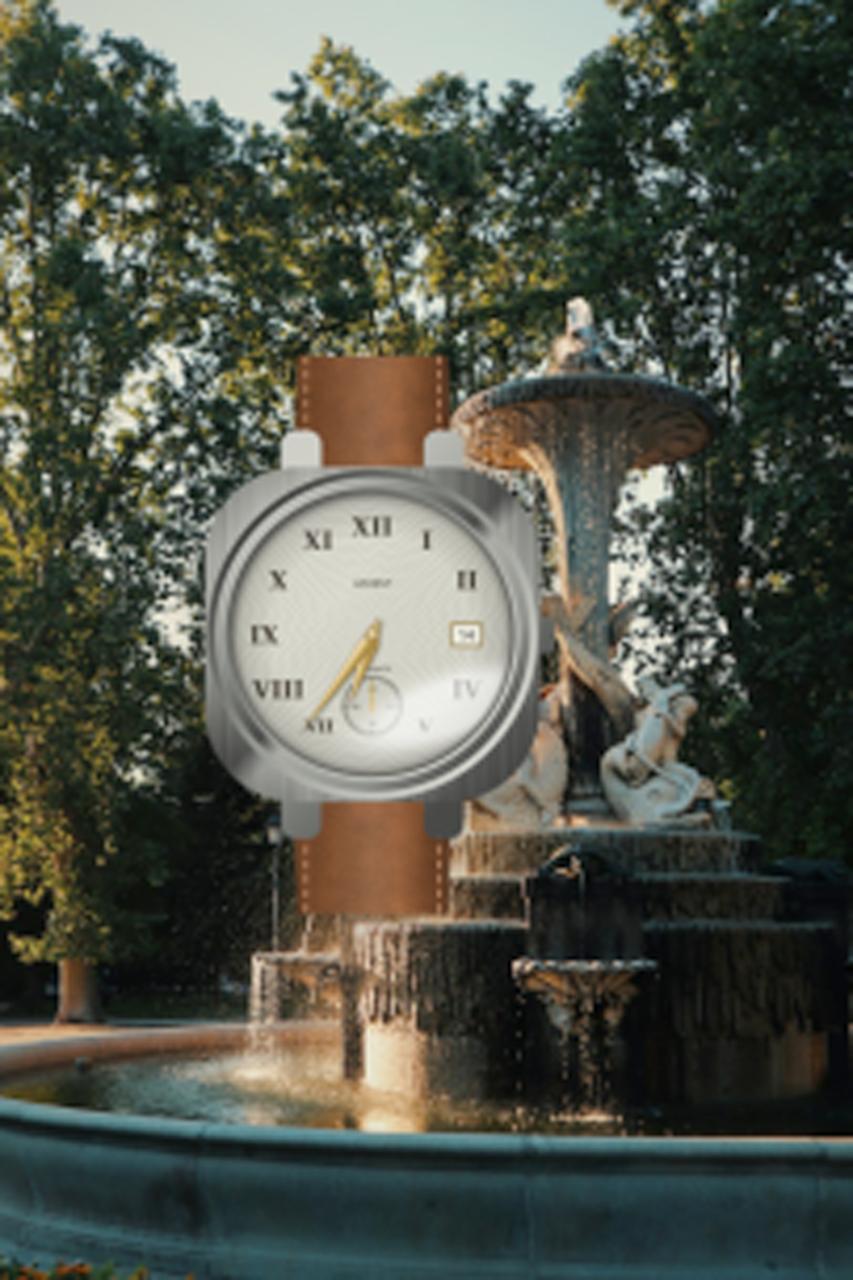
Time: **6:36**
